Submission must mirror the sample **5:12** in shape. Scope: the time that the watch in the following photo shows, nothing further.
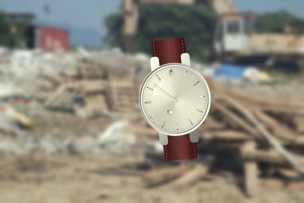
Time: **6:52**
